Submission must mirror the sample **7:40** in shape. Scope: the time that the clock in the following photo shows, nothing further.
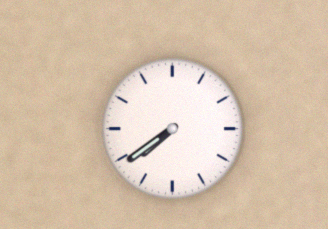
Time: **7:39**
